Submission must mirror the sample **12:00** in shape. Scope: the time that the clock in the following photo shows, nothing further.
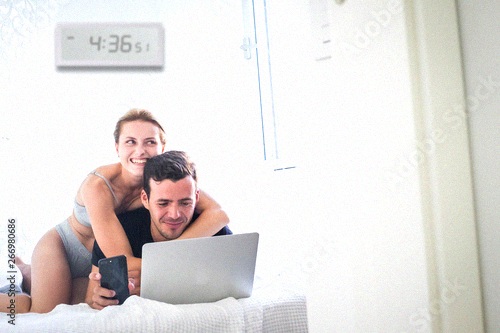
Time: **4:36**
